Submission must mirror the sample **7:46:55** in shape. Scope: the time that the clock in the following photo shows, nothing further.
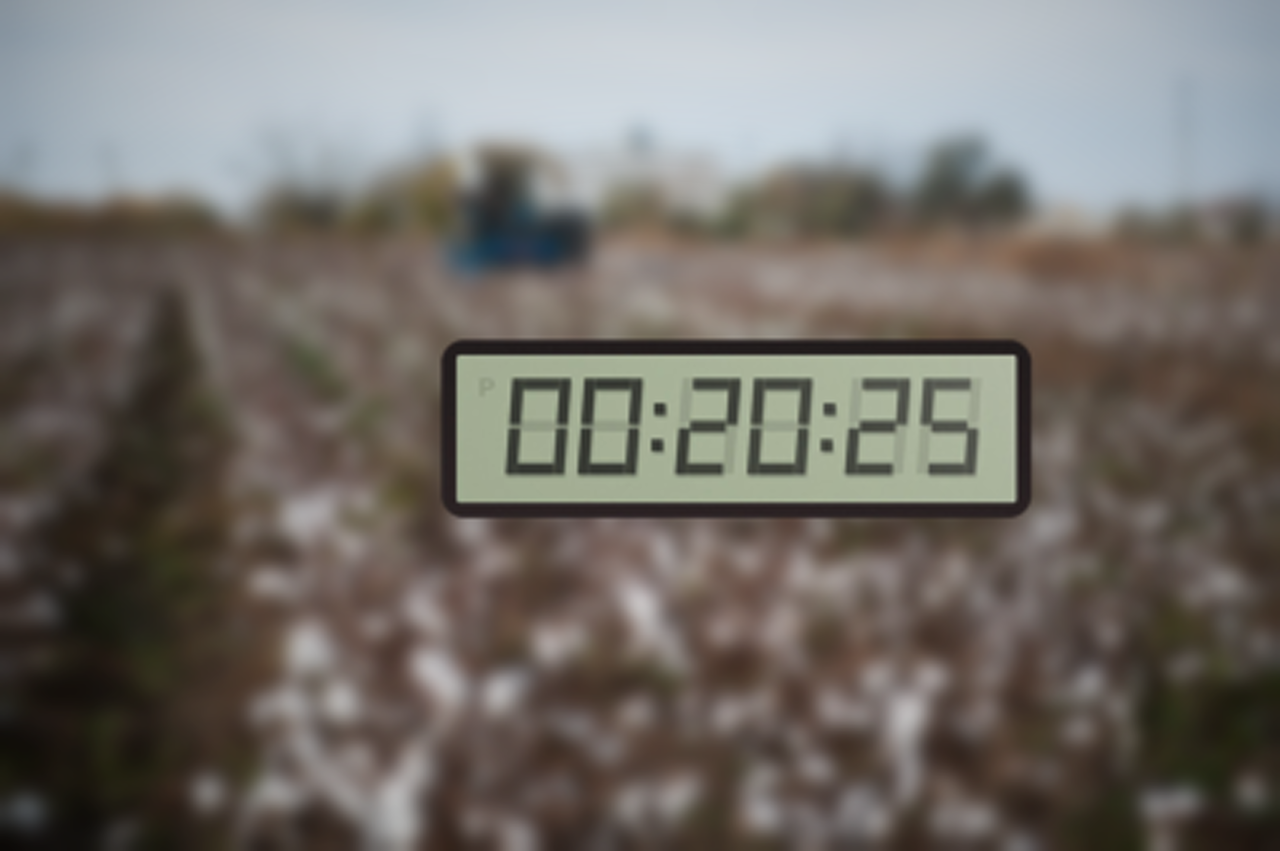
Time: **0:20:25**
